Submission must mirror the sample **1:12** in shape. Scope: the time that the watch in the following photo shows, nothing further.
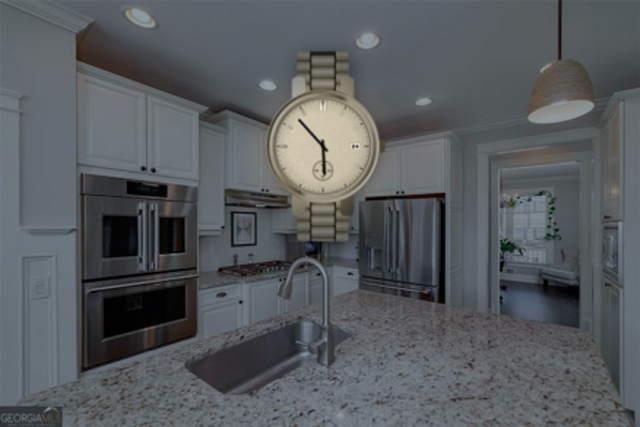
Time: **5:53**
